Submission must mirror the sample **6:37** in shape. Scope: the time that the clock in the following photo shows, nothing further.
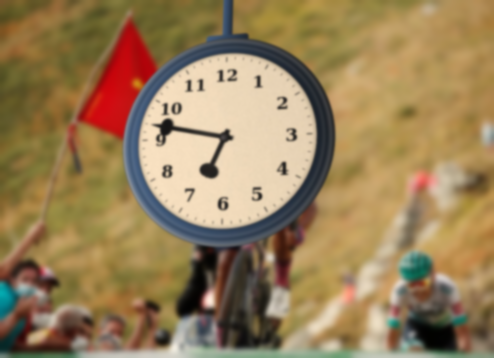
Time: **6:47**
